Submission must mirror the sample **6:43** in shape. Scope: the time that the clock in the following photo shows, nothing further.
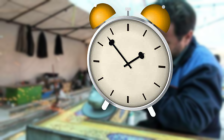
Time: **1:53**
